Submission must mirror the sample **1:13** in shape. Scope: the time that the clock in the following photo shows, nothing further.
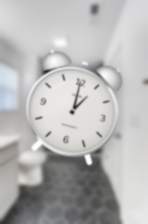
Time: **1:00**
